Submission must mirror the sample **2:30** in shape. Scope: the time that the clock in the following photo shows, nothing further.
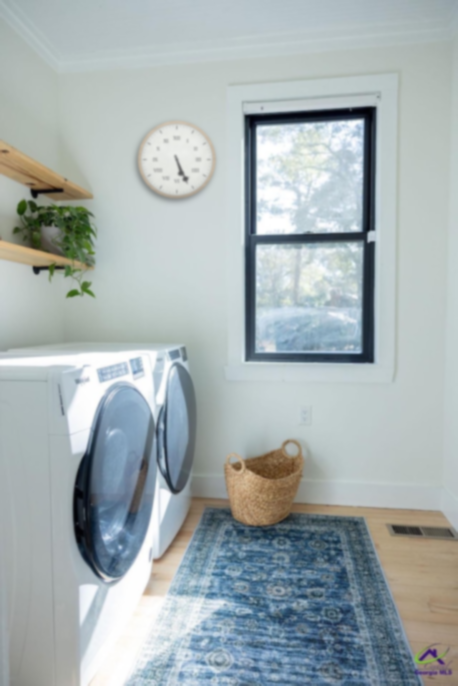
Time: **5:26**
